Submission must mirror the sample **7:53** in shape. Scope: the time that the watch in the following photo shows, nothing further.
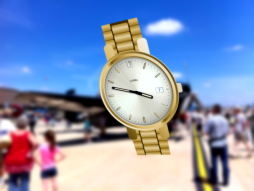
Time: **3:48**
